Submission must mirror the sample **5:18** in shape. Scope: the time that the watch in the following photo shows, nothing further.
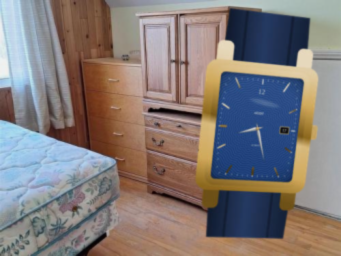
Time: **8:27**
